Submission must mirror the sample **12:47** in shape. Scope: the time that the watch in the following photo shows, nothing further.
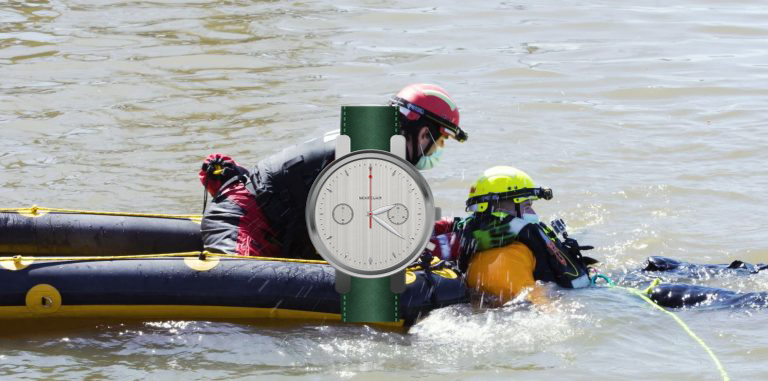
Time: **2:21**
